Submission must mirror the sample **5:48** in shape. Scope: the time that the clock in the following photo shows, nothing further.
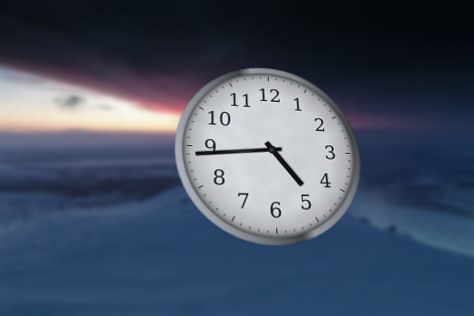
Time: **4:44**
